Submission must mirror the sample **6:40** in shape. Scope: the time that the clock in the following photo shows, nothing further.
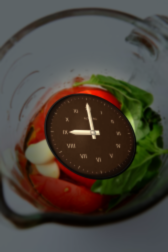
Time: **9:00**
